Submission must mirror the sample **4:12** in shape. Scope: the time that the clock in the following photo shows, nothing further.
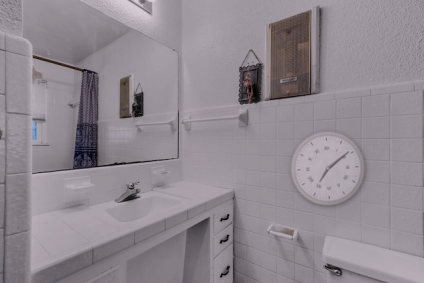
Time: **7:09**
